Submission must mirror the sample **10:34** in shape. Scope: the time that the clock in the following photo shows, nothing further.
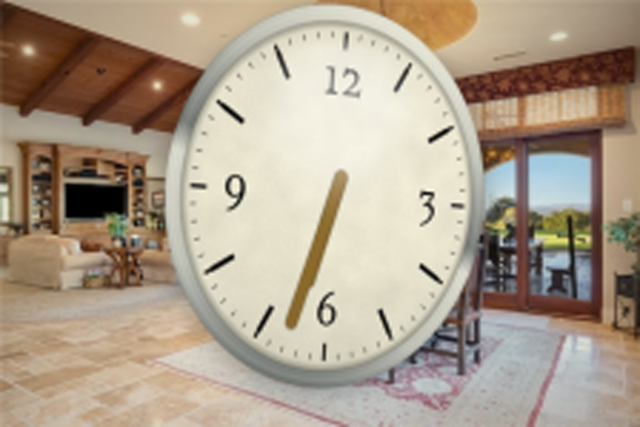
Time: **6:33**
